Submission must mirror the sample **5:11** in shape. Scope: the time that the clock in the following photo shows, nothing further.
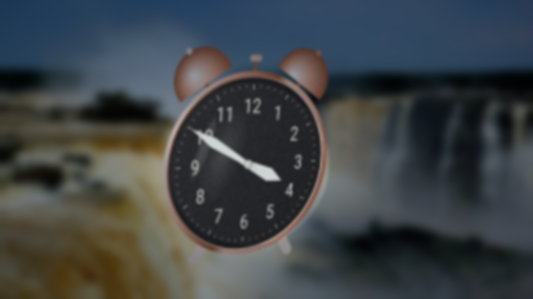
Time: **3:50**
